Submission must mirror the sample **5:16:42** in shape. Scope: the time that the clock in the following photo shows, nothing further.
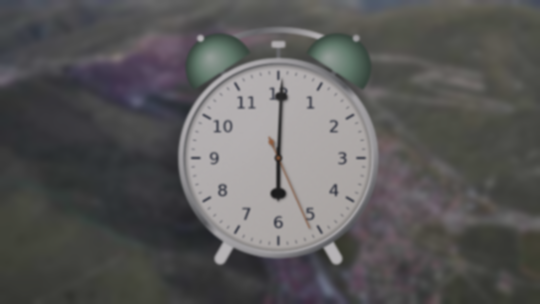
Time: **6:00:26**
